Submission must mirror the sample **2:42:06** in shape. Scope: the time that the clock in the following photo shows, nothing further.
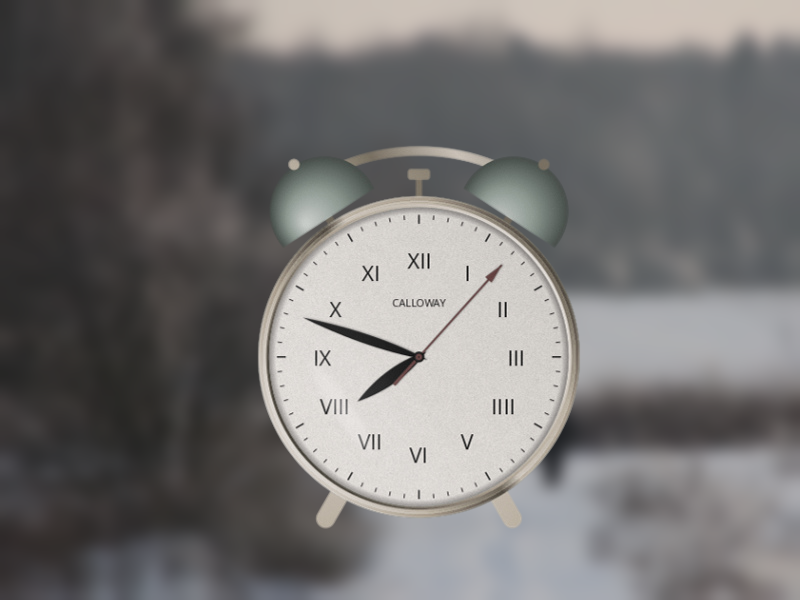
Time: **7:48:07**
